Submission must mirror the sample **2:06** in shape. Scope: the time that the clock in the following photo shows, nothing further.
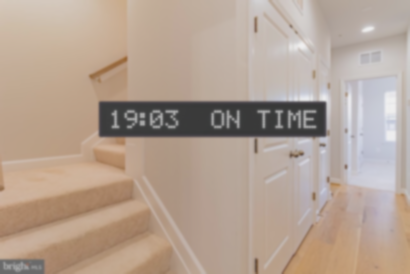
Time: **19:03**
